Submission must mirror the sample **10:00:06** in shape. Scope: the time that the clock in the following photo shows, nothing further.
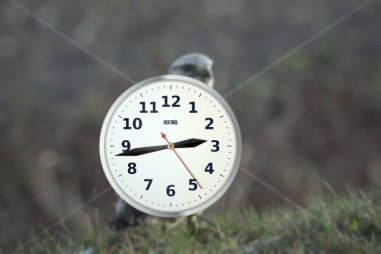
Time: **2:43:24**
